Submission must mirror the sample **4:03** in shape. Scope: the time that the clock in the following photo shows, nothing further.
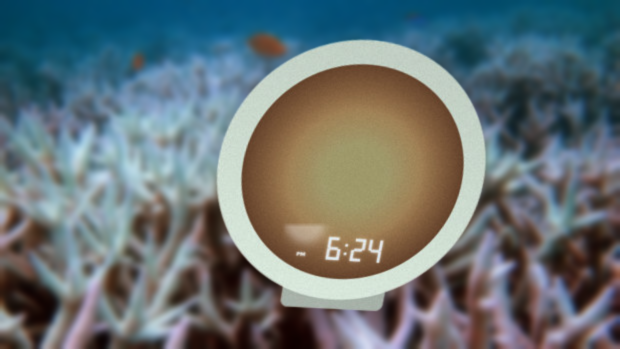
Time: **6:24**
